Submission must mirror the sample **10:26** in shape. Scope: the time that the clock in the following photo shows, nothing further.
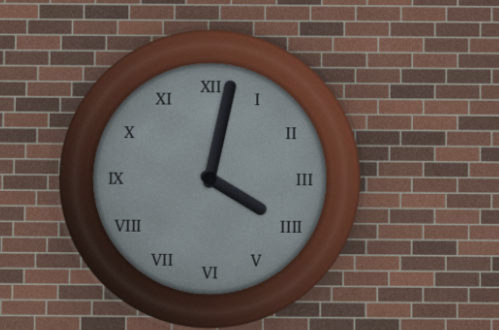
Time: **4:02**
